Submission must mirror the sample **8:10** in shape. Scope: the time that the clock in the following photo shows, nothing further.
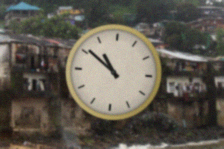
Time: **10:51**
